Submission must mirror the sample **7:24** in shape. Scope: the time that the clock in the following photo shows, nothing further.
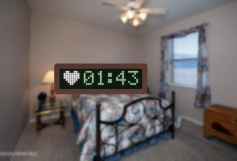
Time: **1:43**
